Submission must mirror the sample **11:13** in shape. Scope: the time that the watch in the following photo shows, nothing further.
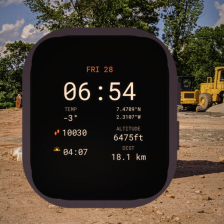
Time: **6:54**
